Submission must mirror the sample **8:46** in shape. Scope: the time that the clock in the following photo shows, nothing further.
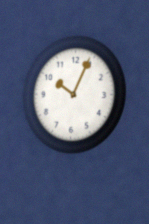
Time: **10:04**
